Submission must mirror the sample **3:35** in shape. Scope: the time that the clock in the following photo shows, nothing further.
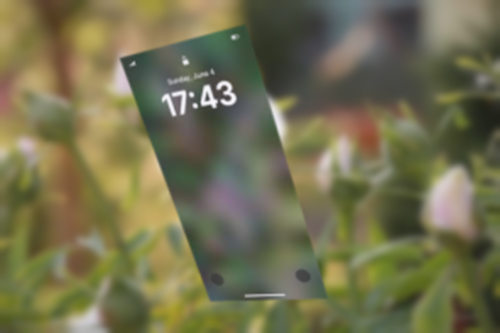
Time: **17:43**
